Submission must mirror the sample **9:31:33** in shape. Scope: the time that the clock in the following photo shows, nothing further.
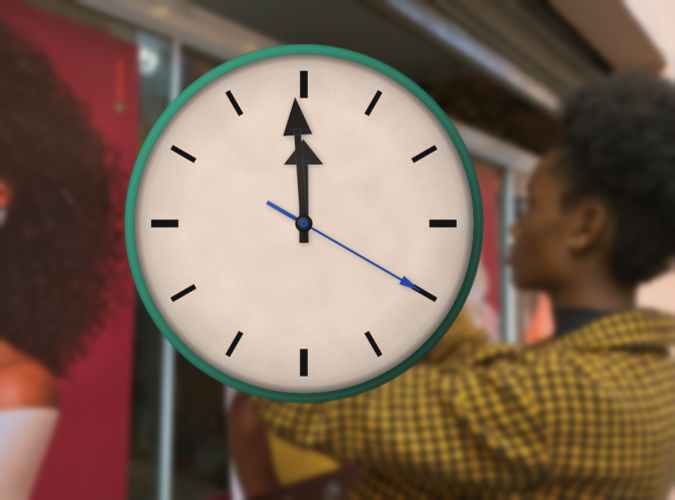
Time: **11:59:20**
